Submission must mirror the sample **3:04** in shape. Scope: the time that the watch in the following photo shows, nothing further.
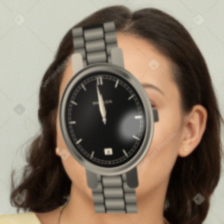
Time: **11:59**
